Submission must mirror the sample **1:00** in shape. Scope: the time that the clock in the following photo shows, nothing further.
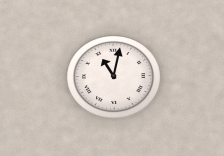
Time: **11:02**
